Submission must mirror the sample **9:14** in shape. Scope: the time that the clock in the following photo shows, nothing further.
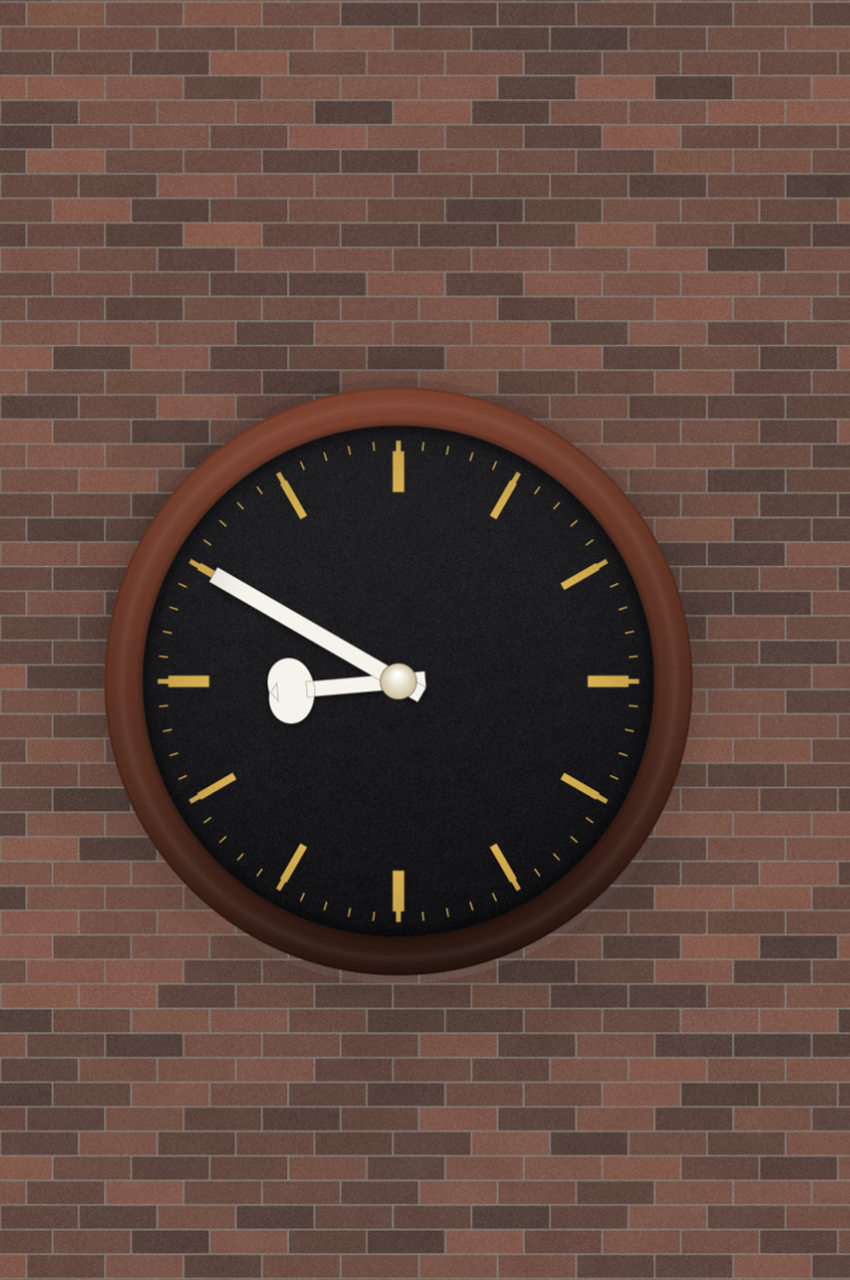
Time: **8:50**
